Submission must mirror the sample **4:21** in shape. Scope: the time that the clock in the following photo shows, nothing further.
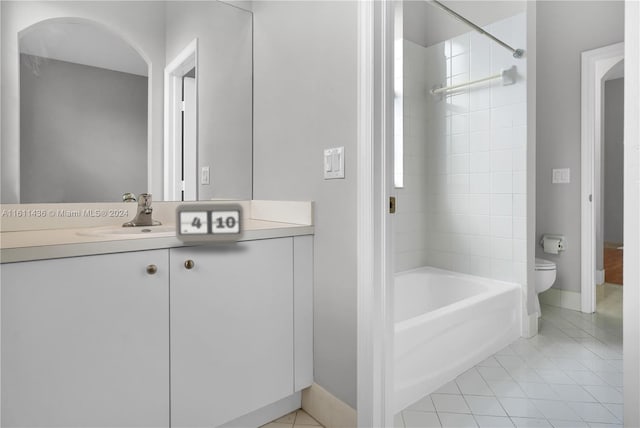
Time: **4:10**
